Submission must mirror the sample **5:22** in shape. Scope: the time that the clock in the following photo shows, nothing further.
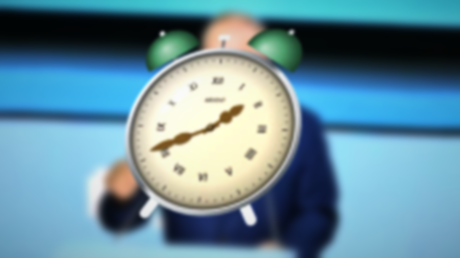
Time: **1:41**
